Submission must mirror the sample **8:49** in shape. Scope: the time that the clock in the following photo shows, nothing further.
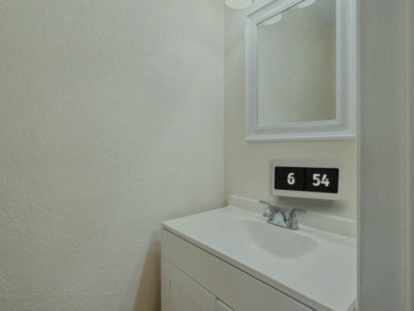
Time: **6:54**
